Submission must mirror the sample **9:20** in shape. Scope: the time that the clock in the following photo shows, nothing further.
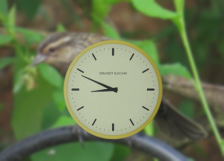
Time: **8:49**
